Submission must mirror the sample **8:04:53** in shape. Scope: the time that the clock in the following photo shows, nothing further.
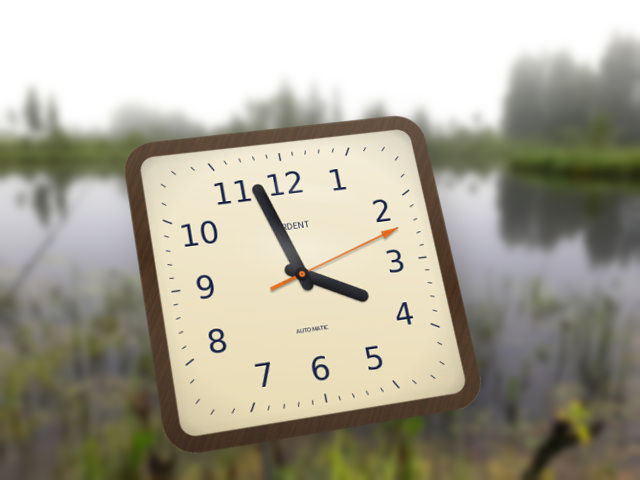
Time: **3:57:12**
